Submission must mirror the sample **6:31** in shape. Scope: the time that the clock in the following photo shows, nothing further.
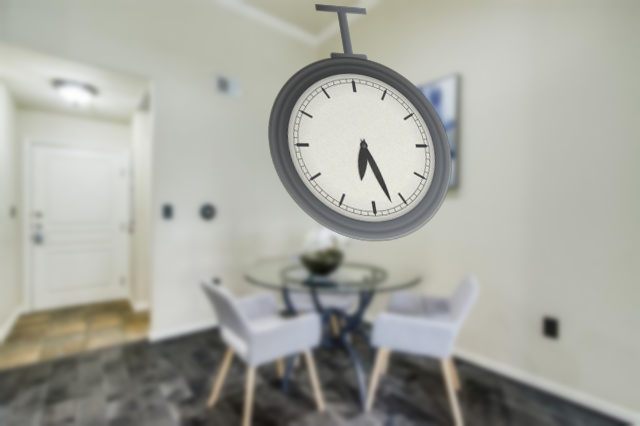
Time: **6:27**
